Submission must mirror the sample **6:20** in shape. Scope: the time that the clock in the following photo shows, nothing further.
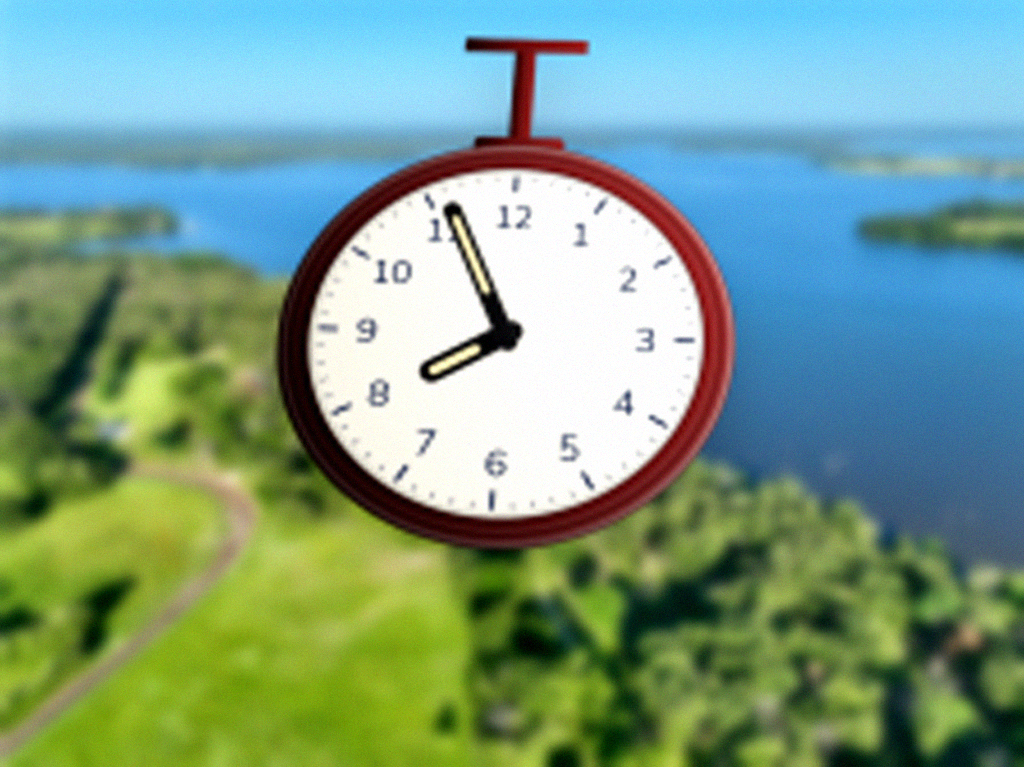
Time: **7:56**
